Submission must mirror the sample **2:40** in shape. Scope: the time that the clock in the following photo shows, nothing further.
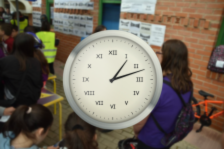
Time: **1:12**
